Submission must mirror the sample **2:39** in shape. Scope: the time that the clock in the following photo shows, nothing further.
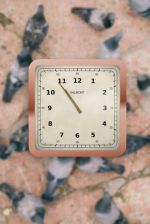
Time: **10:54**
